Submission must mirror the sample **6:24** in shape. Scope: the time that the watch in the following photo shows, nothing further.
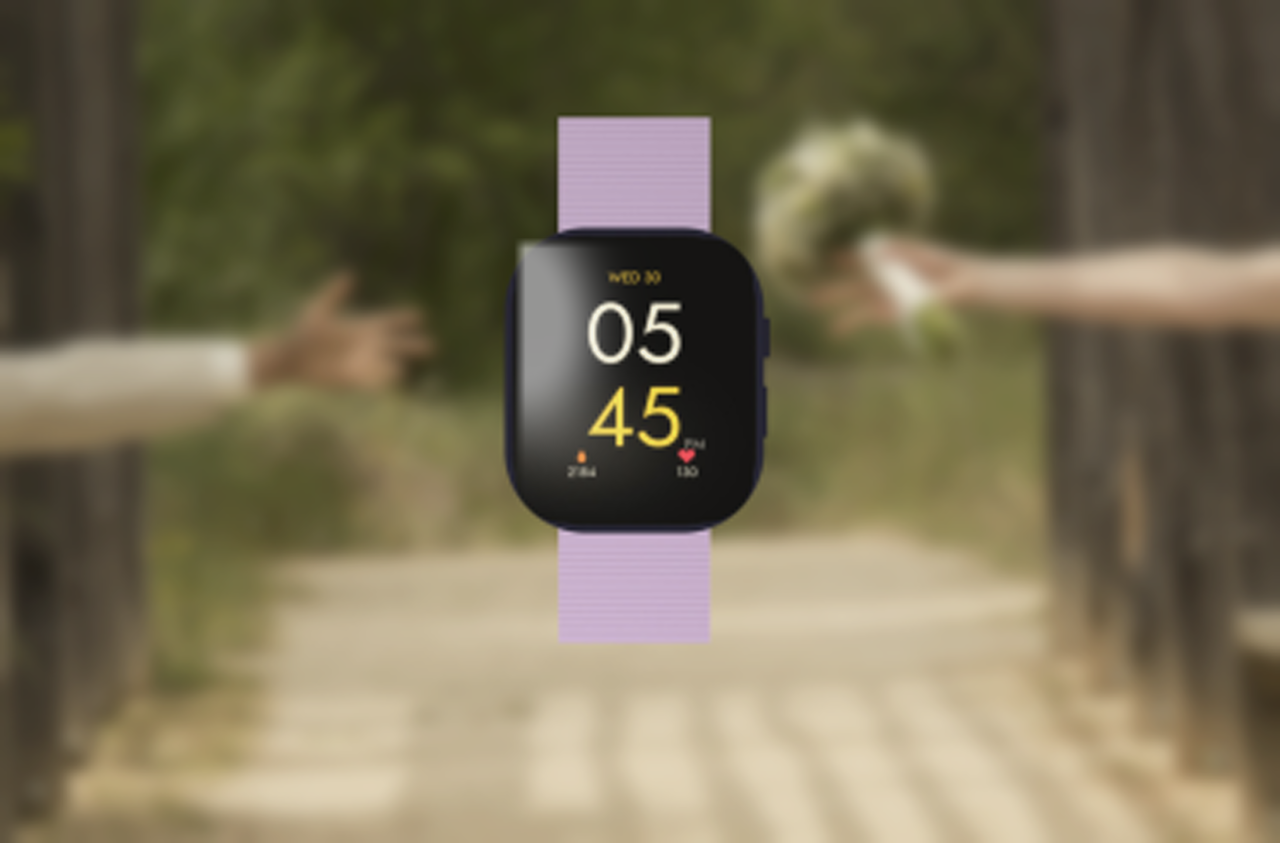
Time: **5:45**
